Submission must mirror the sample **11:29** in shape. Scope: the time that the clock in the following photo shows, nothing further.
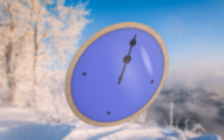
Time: **12:00**
